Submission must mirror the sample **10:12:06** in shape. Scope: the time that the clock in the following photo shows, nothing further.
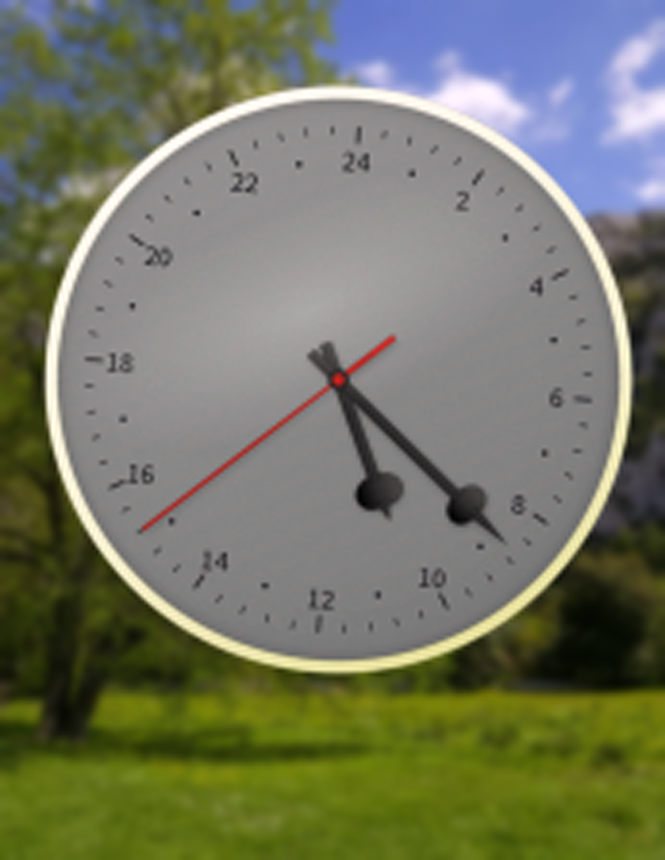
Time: **10:21:38**
